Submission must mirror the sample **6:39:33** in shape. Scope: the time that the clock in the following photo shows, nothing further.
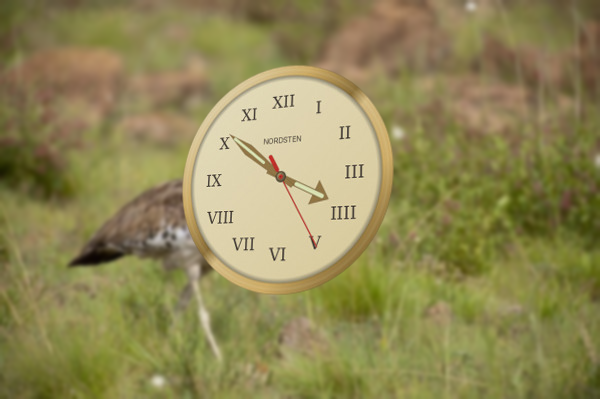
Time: **3:51:25**
